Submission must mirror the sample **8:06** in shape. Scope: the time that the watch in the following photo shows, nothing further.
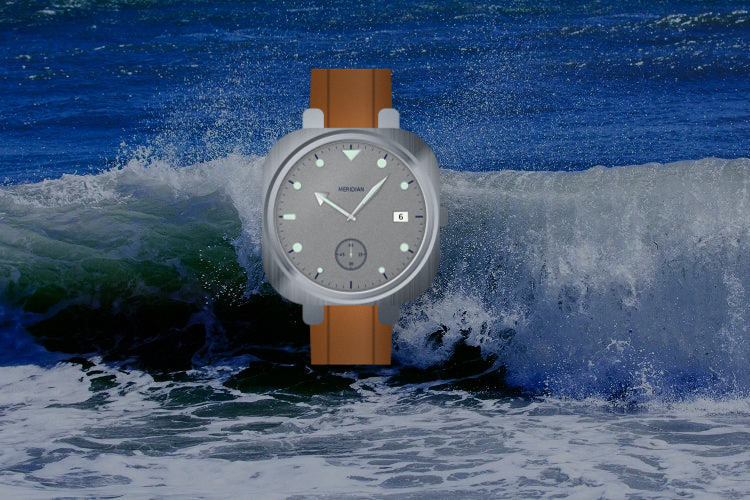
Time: **10:07**
